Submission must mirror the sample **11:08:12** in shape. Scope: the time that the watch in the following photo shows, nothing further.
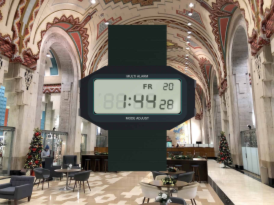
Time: **1:44:28**
